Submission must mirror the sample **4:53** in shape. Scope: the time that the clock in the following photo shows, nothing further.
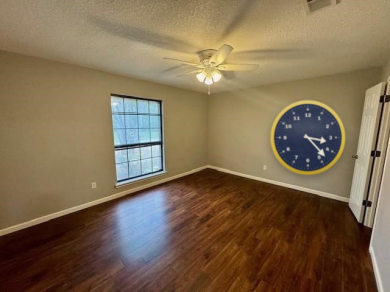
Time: **3:23**
